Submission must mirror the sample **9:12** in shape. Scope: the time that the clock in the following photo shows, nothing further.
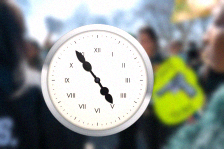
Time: **4:54**
